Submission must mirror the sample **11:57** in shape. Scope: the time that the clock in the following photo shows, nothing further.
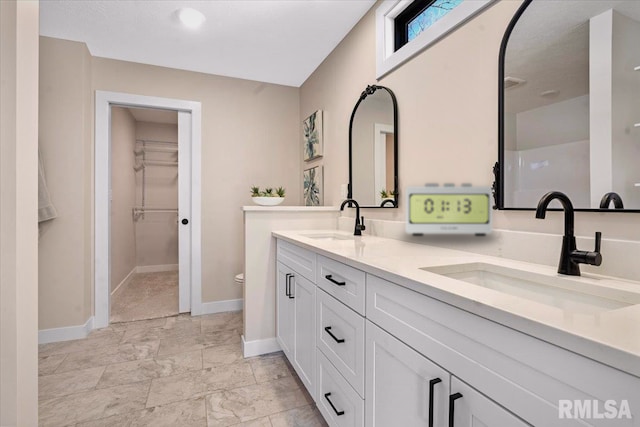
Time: **1:13**
